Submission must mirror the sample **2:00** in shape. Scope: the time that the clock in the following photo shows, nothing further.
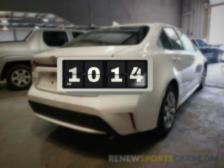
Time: **10:14**
